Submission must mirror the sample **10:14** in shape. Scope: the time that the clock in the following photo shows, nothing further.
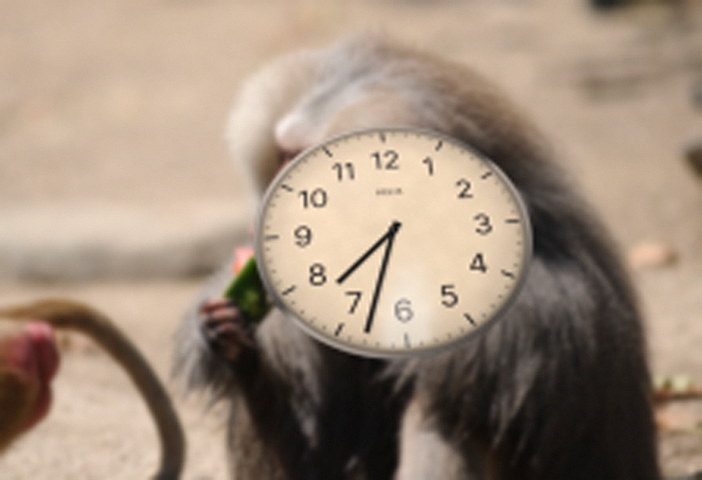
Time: **7:33**
